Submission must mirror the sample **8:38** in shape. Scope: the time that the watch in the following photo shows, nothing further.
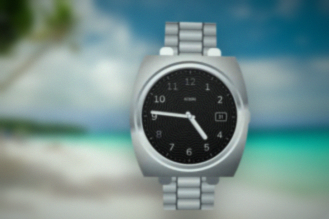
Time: **4:46**
